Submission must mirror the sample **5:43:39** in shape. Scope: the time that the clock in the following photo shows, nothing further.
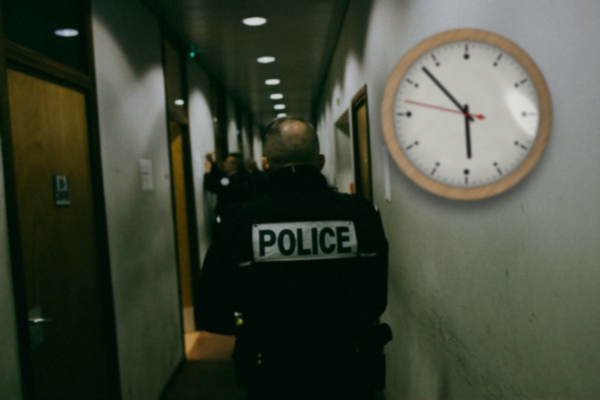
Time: **5:52:47**
